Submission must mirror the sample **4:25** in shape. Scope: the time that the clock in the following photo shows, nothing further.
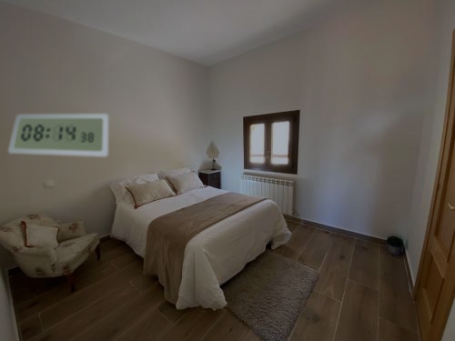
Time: **8:14**
